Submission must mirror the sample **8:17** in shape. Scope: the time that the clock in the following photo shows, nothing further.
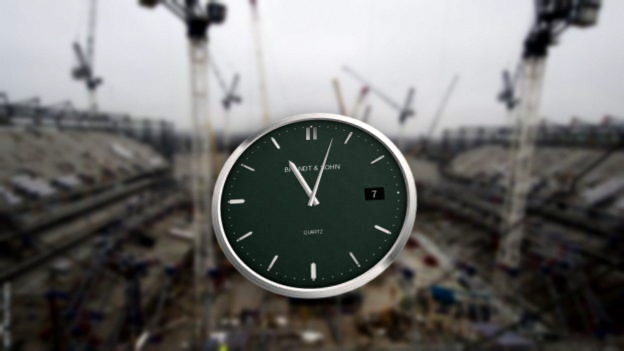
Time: **11:03**
